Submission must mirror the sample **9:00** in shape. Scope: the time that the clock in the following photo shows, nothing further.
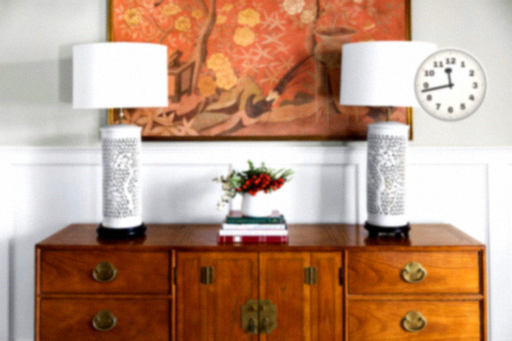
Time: **11:43**
